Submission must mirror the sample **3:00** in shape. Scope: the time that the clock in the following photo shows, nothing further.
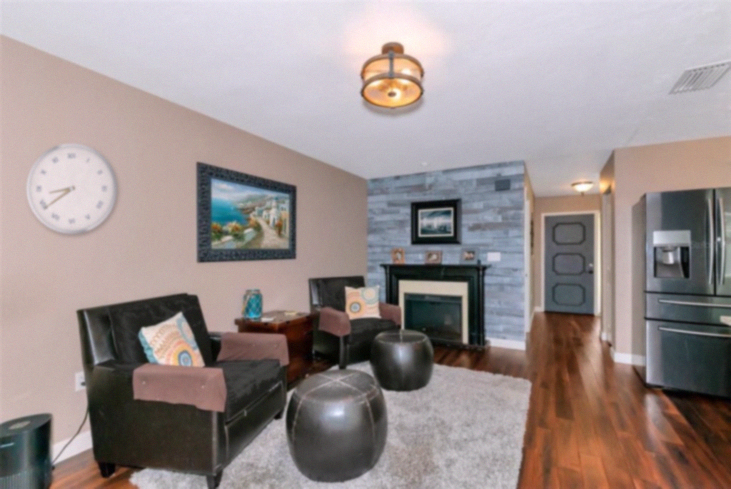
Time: **8:39**
